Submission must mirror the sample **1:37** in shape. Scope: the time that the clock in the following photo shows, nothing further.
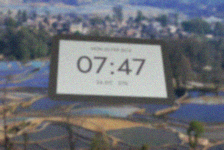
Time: **7:47**
